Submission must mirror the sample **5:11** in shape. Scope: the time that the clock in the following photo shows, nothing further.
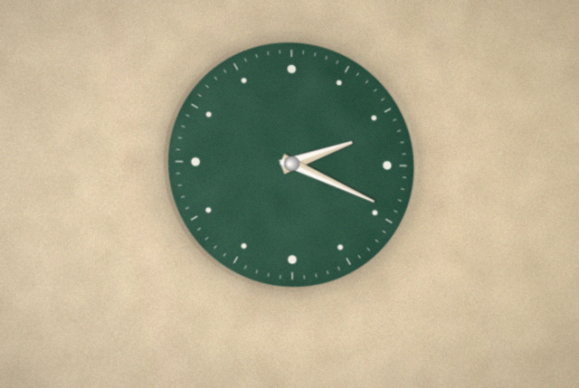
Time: **2:19**
